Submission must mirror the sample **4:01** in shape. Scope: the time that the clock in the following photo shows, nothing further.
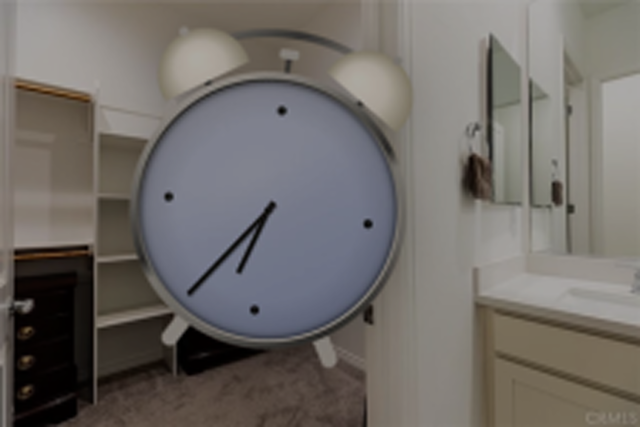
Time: **6:36**
